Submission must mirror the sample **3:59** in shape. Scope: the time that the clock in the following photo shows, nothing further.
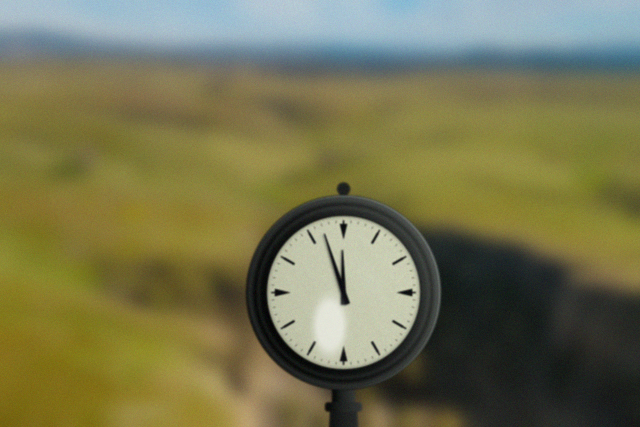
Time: **11:57**
